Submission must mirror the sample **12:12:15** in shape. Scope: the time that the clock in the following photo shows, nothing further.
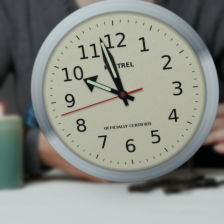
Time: **9:57:43**
